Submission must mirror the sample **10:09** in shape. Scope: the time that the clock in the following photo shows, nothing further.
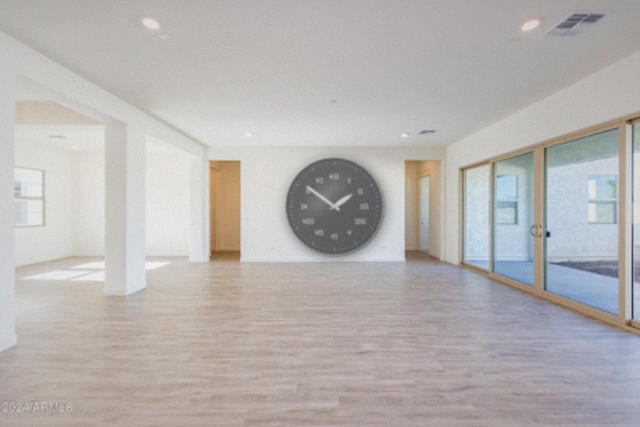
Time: **1:51**
